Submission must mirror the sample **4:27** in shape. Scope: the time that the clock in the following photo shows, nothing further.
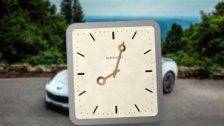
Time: **8:03**
